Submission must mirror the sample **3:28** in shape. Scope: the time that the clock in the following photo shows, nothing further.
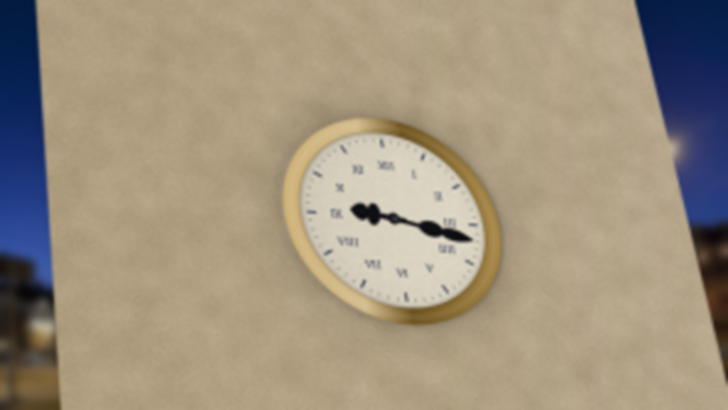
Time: **9:17**
